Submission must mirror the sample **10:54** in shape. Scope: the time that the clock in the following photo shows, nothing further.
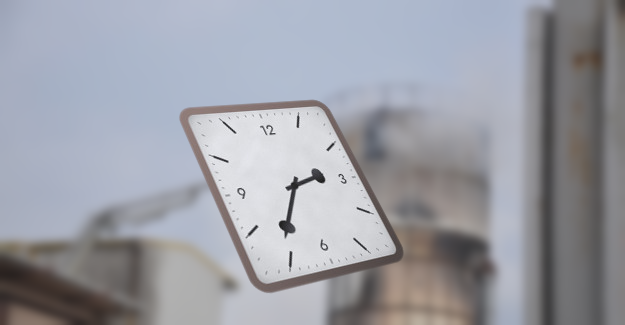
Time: **2:36**
